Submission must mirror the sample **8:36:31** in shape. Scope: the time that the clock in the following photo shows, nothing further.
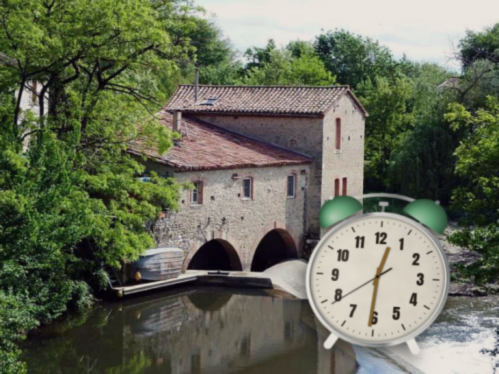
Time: **12:30:39**
